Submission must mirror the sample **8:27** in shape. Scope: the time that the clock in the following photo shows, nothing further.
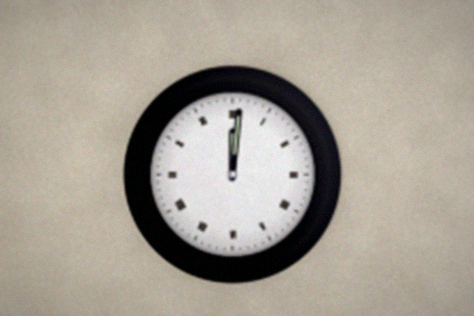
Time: **12:01**
